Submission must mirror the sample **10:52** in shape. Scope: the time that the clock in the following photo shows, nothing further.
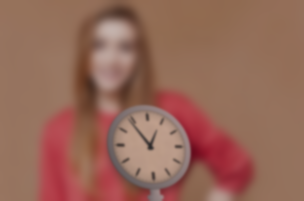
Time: **12:54**
